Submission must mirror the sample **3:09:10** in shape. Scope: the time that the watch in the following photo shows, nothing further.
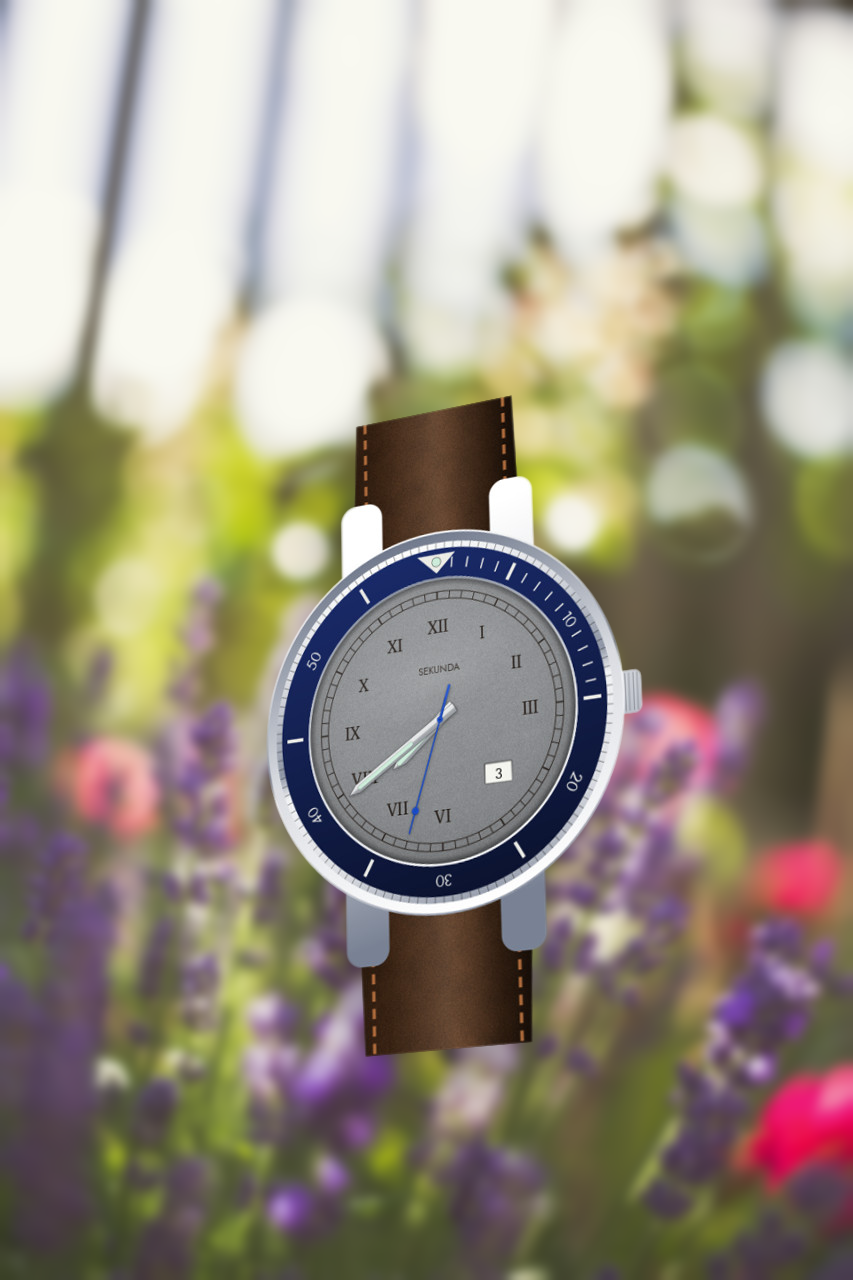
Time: **7:39:33**
